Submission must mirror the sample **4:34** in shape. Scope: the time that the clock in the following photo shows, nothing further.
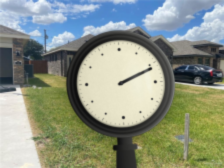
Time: **2:11**
